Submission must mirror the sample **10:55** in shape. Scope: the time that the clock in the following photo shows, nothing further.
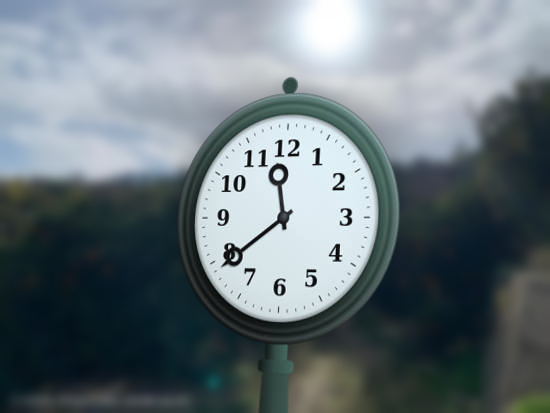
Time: **11:39**
